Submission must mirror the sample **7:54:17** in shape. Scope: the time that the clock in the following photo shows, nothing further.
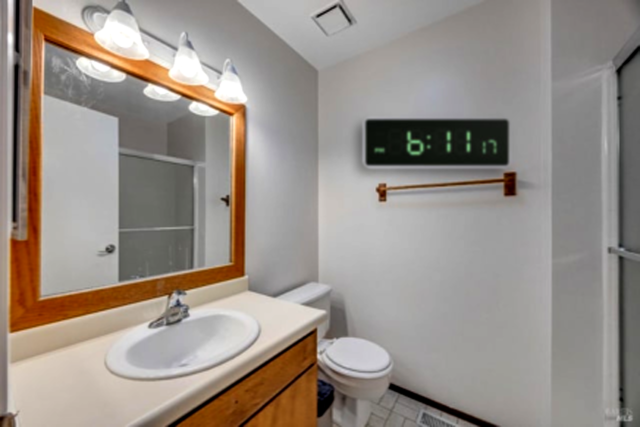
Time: **6:11:17**
